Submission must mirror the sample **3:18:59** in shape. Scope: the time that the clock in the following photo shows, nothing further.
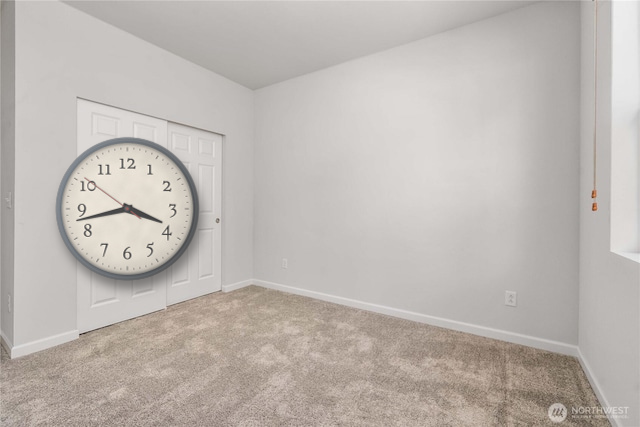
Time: **3:42:51**
